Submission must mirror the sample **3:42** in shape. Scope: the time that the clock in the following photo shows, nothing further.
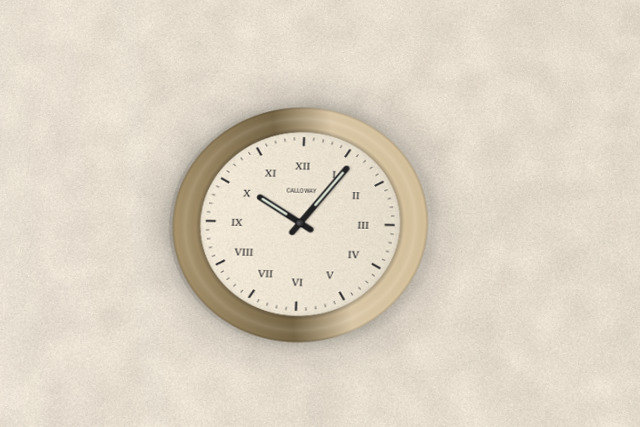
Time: **10:06**
